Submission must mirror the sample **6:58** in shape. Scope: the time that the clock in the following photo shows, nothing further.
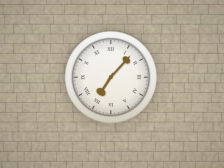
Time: **7:07**
